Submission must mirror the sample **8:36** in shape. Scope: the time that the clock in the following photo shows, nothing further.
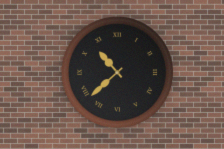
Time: **10:38**
